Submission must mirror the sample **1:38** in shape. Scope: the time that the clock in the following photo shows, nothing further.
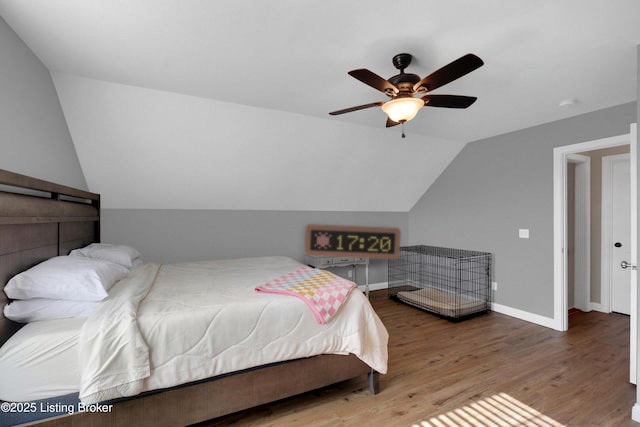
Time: **17:20**
